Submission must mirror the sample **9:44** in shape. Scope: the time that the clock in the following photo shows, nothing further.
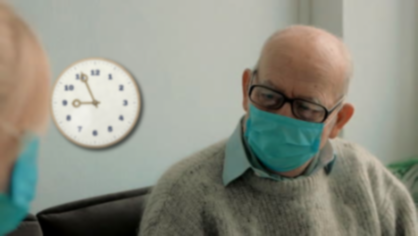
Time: **8:56**
